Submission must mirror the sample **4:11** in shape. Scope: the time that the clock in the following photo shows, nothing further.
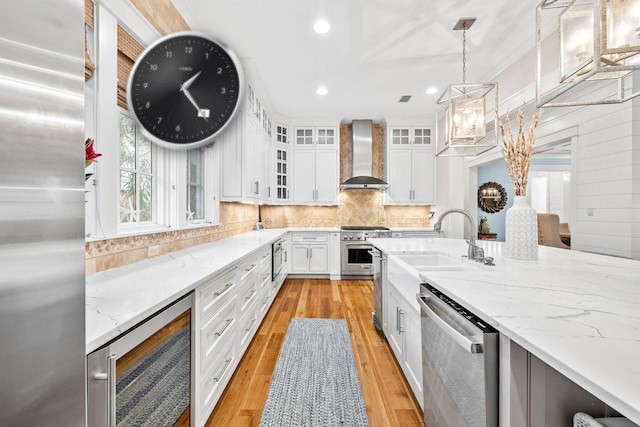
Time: **1:23**
